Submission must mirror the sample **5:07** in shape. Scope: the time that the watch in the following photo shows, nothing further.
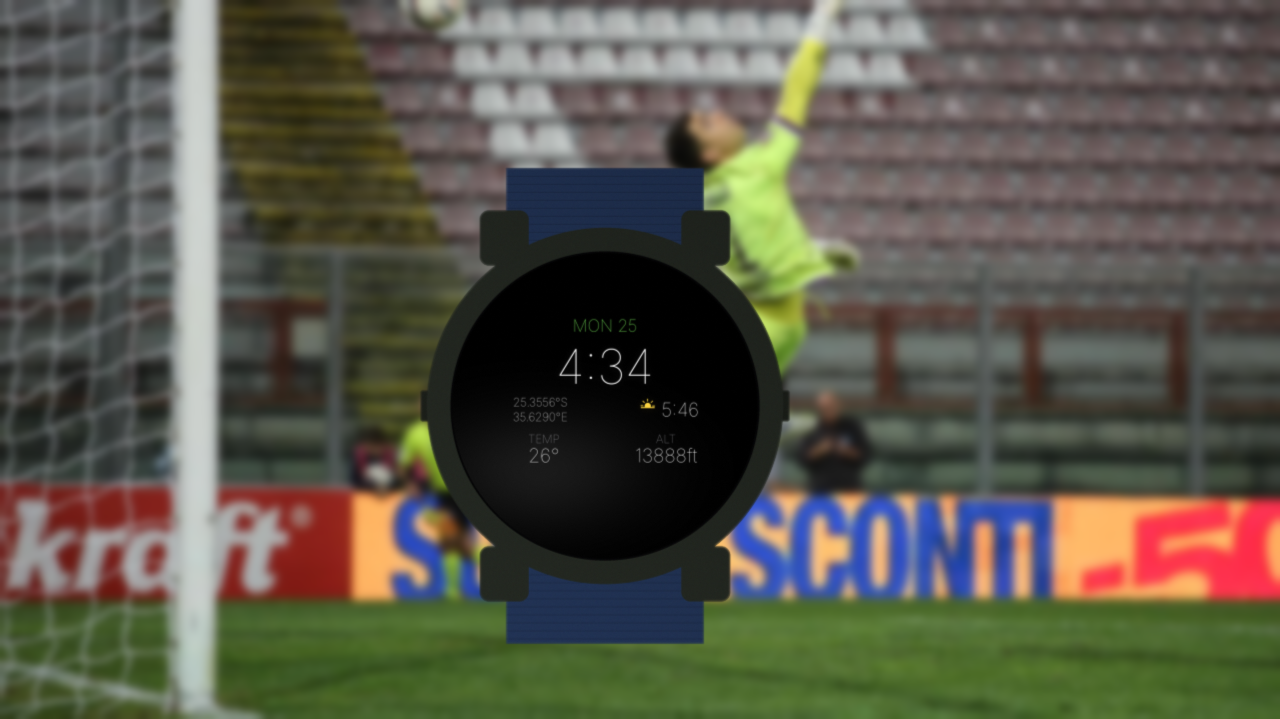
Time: **4:34**
